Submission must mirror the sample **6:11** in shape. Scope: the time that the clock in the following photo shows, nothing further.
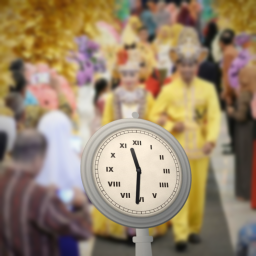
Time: **11:31**
